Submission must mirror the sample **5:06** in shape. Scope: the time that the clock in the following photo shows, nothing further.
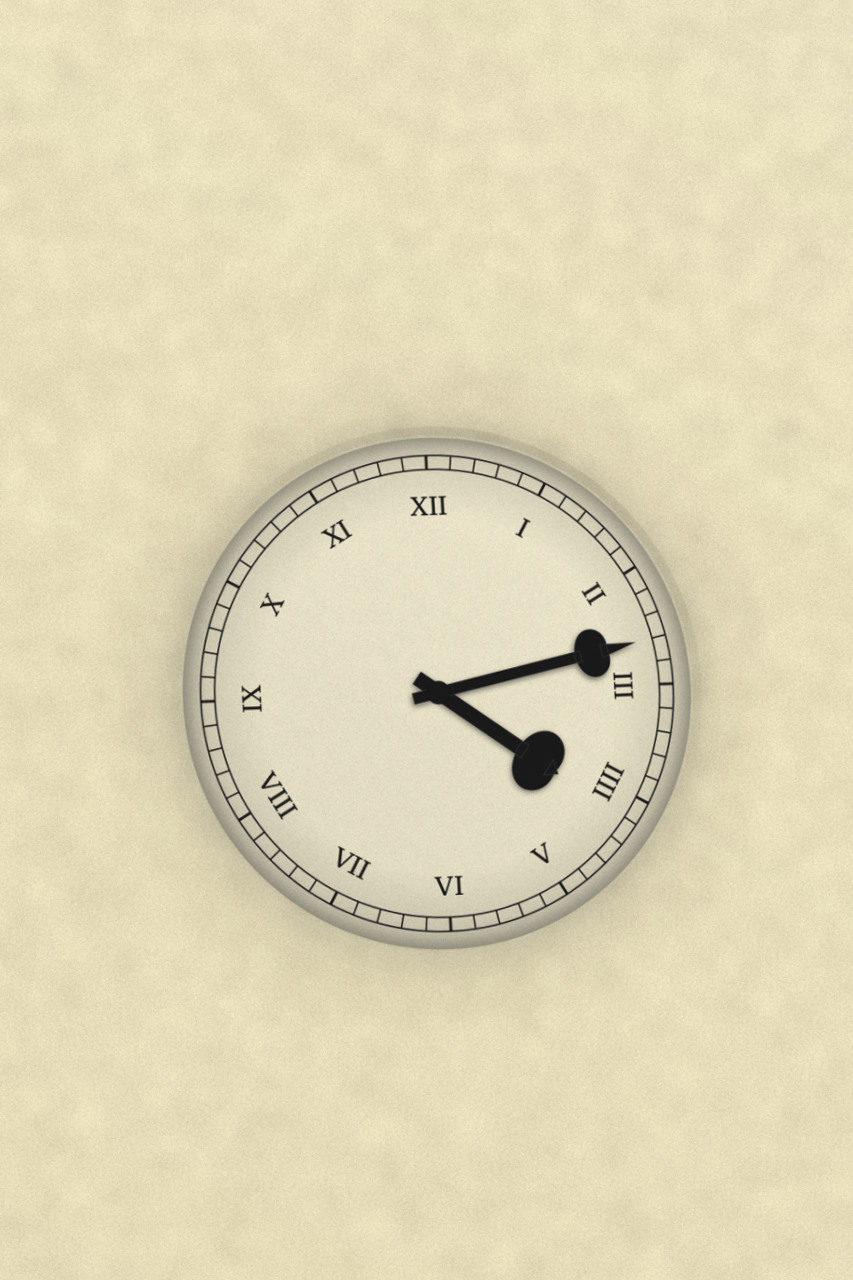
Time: **4:13**
